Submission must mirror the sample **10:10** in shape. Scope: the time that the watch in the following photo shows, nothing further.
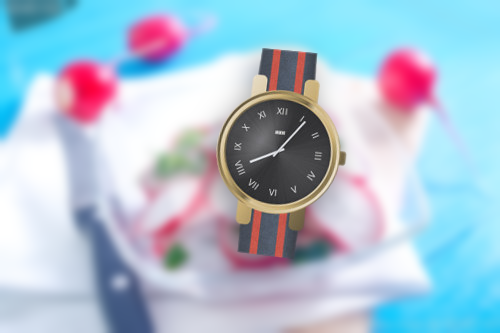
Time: **8:06**
